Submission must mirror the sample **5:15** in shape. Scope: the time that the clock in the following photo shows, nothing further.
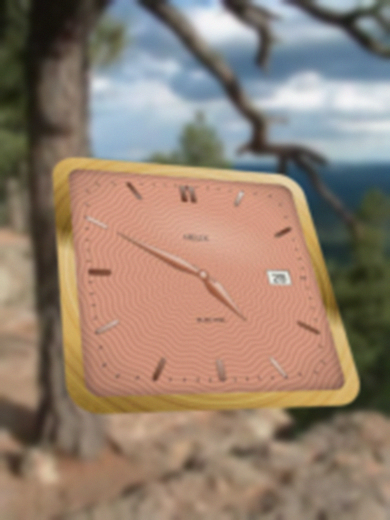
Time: **4:50**
